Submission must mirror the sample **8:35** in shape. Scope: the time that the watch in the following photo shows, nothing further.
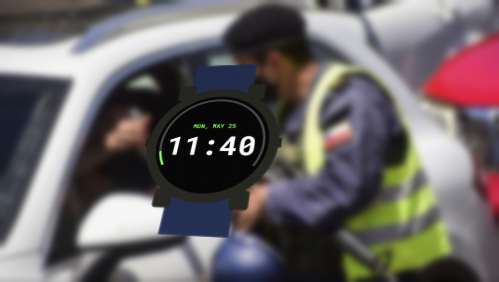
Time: **11:40**
